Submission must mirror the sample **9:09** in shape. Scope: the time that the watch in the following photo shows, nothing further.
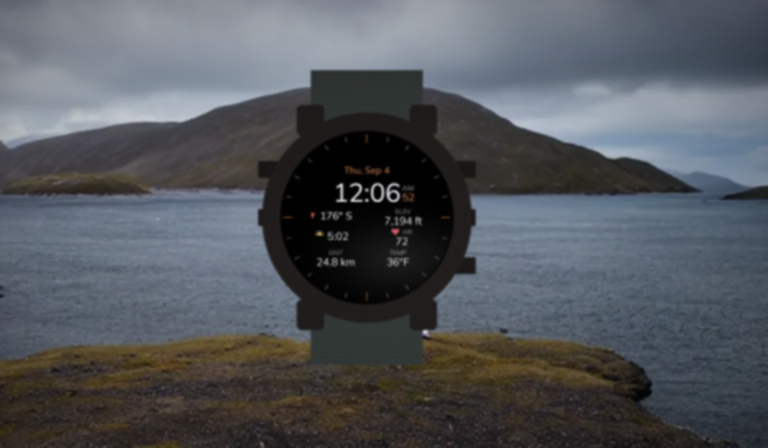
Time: **12:06**
